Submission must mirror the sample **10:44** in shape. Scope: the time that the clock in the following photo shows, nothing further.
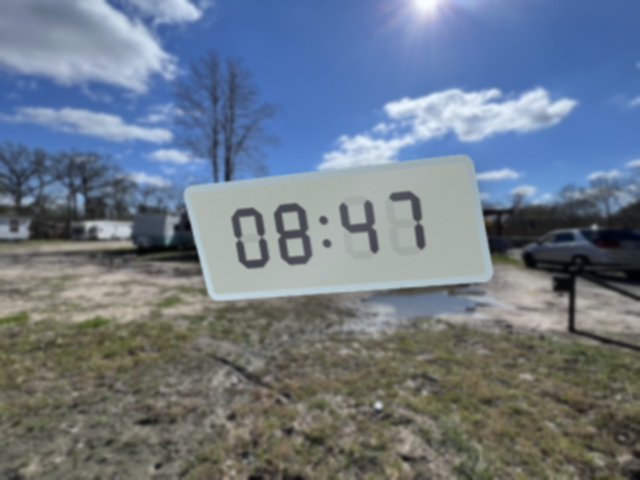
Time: **8:47**
